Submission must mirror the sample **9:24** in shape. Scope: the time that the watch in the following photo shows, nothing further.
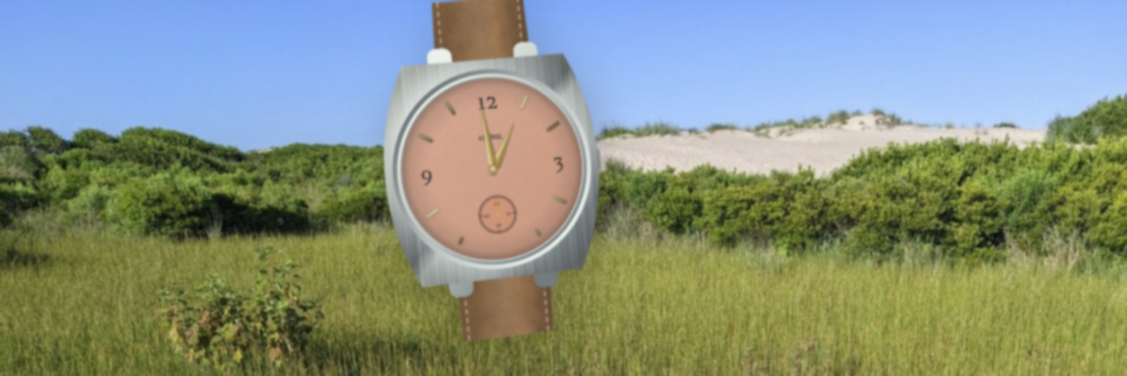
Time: **12:59**
